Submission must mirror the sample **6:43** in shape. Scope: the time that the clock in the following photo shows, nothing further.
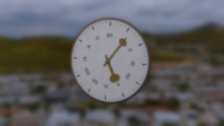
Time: **5:06**
